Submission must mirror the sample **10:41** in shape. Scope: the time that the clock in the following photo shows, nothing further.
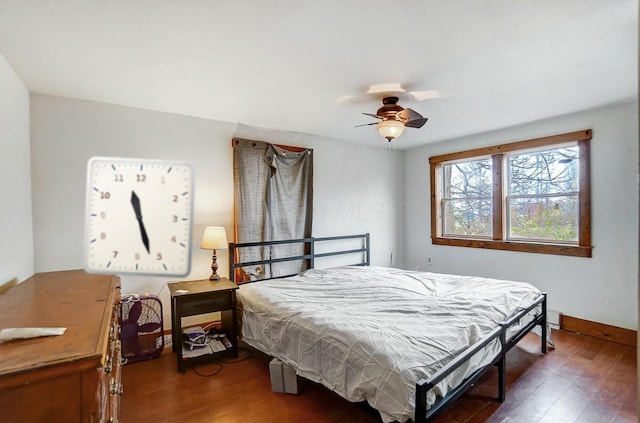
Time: **11:27**
